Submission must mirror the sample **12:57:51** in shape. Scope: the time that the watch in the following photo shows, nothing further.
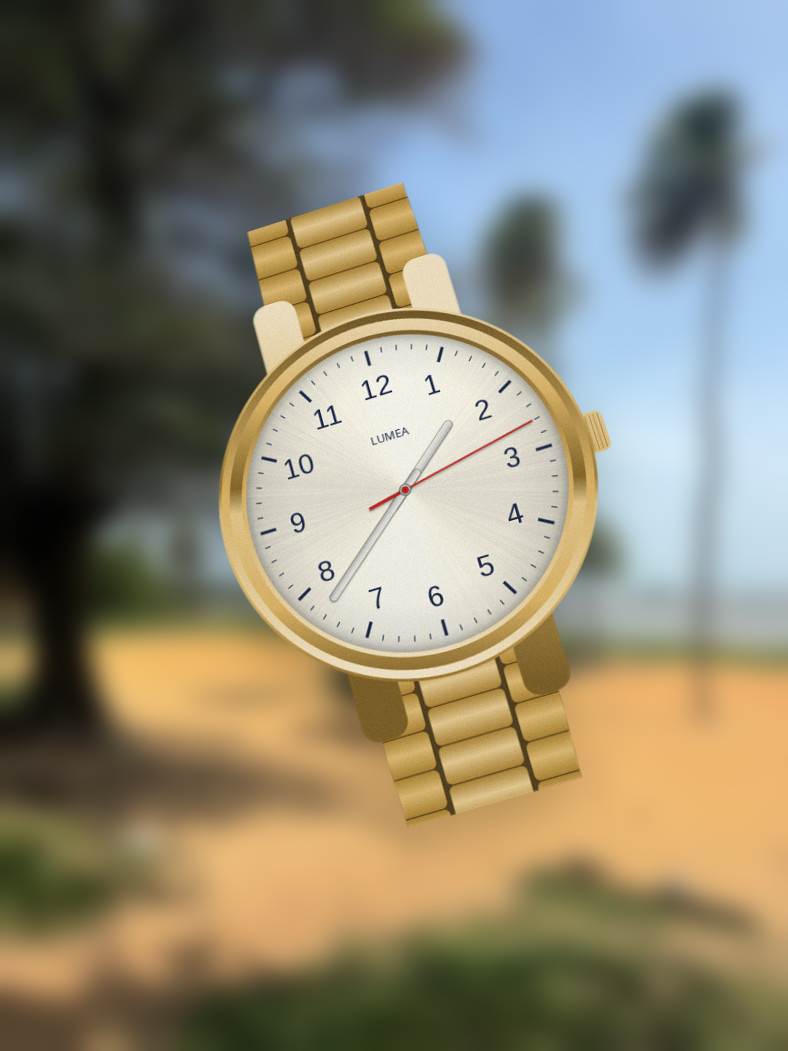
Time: **1:38:13**
